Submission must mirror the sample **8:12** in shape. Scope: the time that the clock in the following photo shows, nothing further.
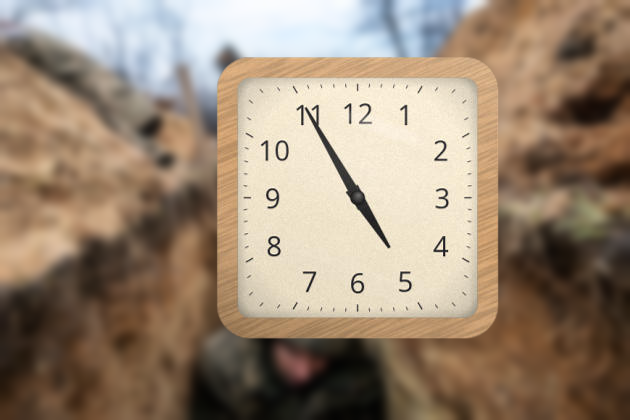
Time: **4:55**
